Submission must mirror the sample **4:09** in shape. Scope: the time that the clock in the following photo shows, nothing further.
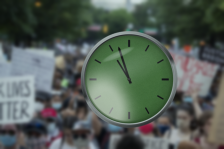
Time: **10:57**
